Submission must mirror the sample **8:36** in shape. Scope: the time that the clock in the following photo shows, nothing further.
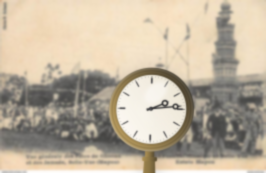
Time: **2:14**
